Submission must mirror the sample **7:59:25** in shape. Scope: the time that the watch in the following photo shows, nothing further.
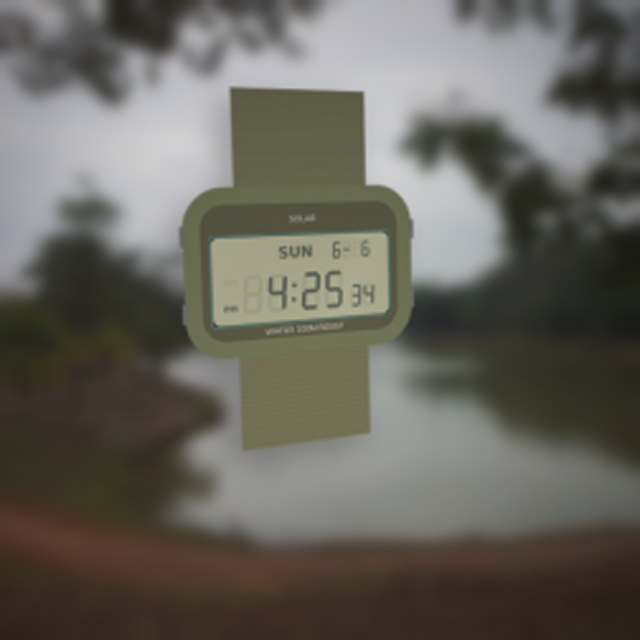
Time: **4:25:34**
